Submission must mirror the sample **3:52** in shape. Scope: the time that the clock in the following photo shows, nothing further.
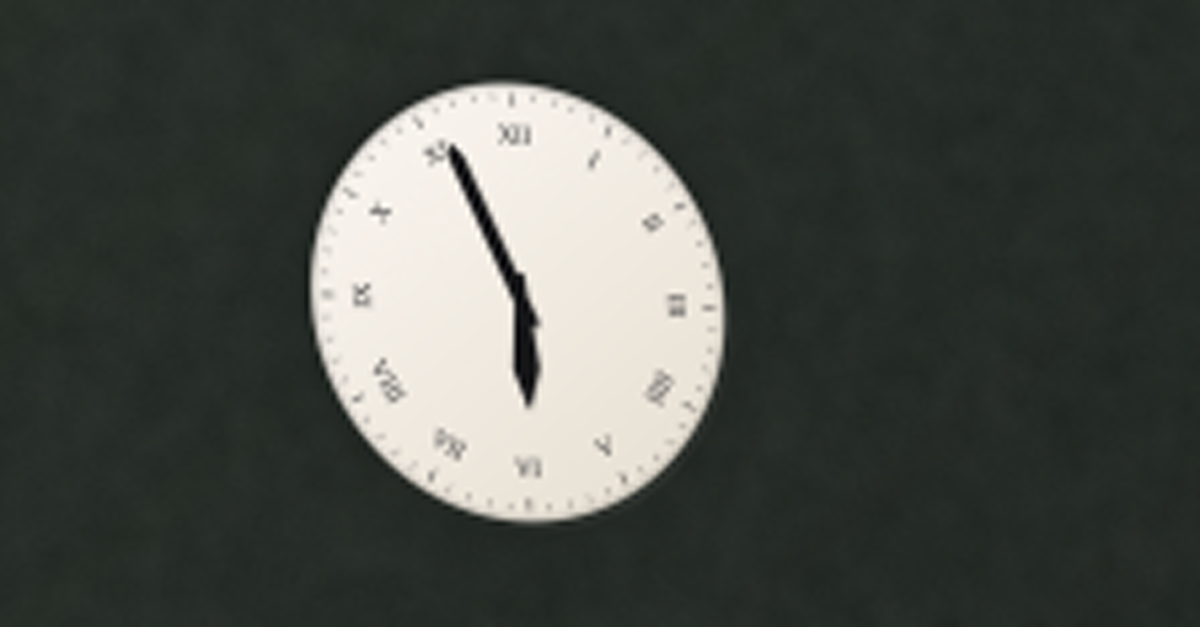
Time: **5:56**
